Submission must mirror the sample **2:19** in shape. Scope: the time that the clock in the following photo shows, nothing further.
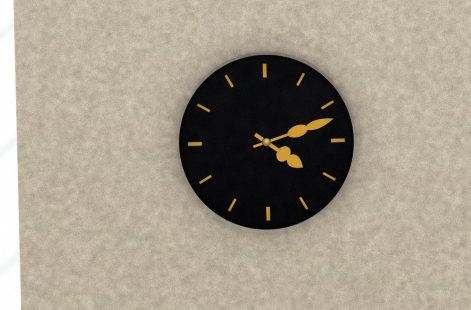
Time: **4:12**
